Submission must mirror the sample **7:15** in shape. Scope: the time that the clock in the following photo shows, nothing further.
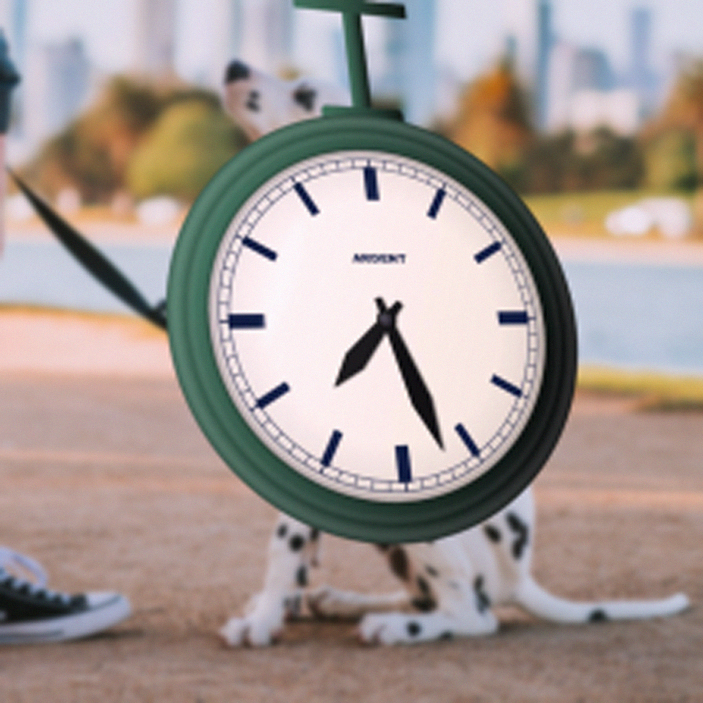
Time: **7:27**
